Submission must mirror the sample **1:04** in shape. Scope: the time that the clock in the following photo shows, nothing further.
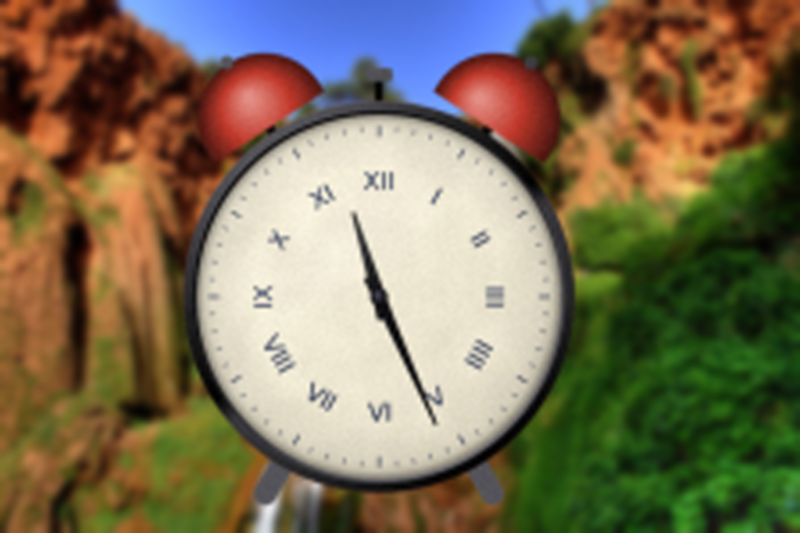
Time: **11:26**
